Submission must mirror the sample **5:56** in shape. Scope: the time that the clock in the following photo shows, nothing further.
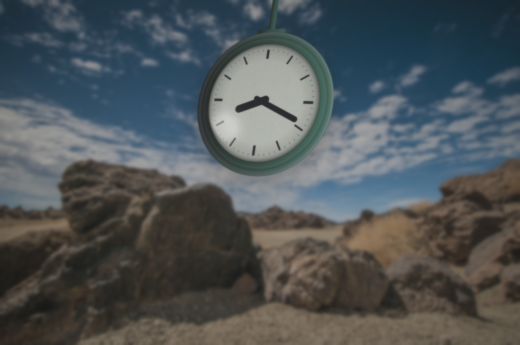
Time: **8:19**
